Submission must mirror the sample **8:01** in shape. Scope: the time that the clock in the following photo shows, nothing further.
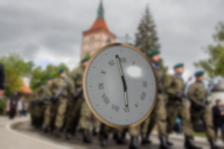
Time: **5:58**
